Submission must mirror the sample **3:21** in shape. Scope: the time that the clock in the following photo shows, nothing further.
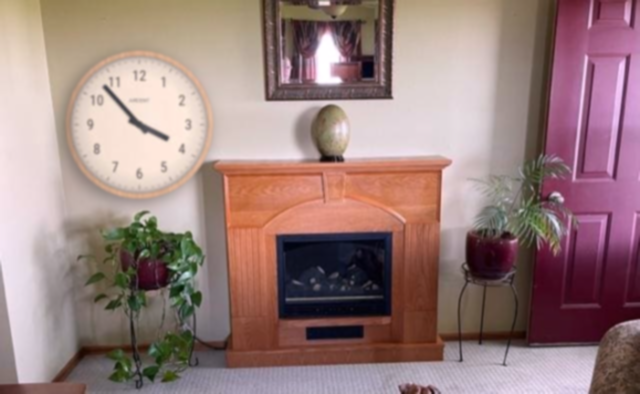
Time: **3:53**
